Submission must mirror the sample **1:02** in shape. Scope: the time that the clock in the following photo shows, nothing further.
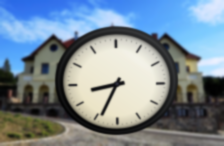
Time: **8:34**
